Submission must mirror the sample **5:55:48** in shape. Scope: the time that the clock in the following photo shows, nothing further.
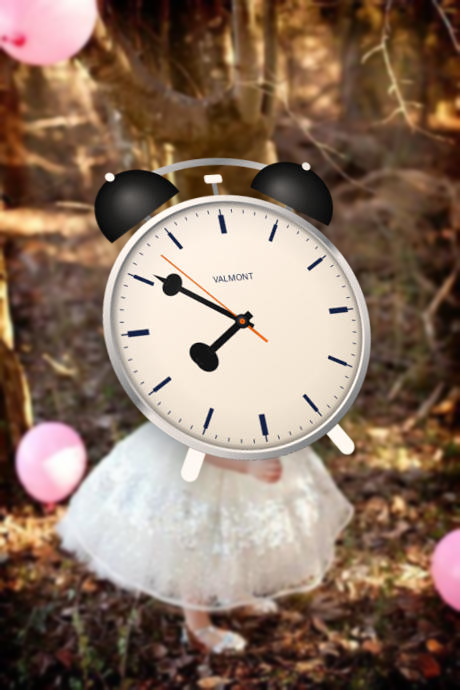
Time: **7:50:53**
